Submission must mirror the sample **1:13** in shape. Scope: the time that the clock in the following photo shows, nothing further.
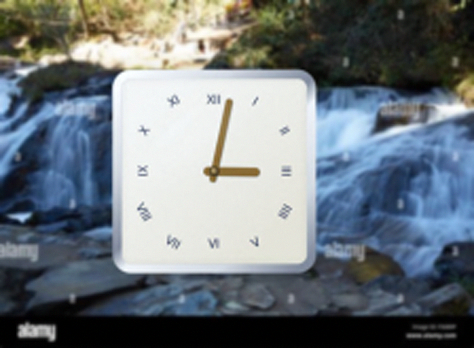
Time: **3:02**
